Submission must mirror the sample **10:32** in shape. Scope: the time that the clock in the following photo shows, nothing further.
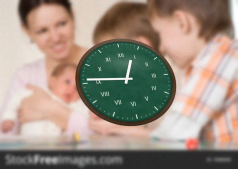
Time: **12:46**
